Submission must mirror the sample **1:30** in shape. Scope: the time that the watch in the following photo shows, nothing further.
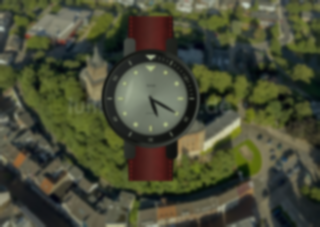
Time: **5:20**
